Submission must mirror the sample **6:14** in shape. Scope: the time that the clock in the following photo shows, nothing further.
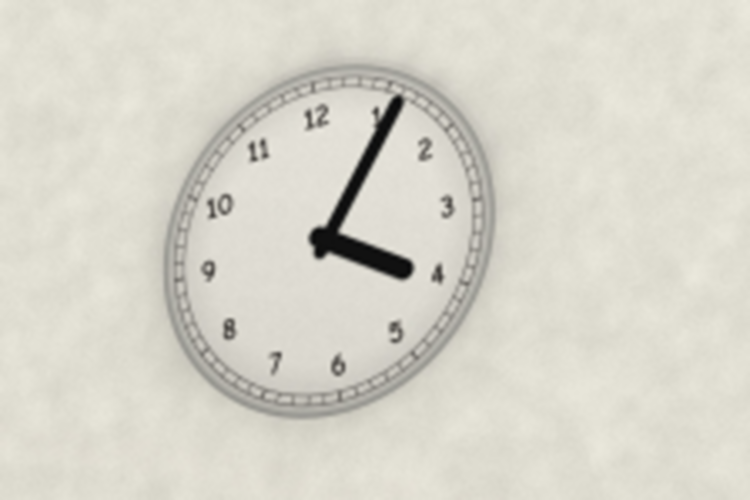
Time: **4:06**
